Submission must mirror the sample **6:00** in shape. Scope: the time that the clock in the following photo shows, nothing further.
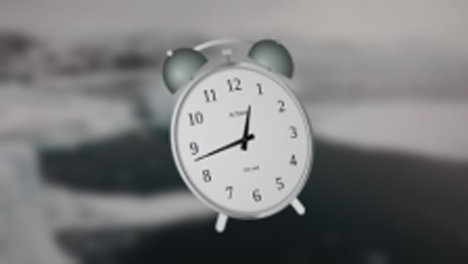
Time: **12:43**
